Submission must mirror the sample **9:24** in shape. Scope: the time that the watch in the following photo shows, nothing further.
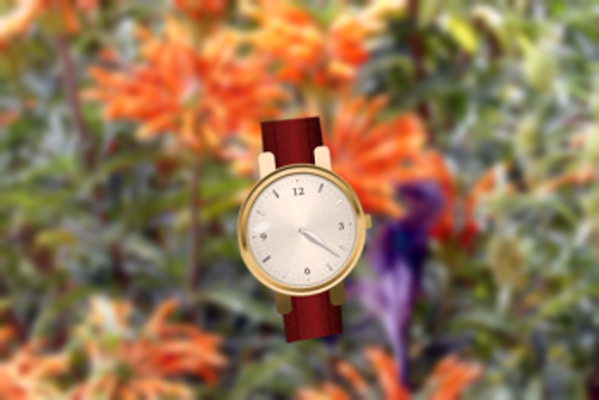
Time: **4:22**
